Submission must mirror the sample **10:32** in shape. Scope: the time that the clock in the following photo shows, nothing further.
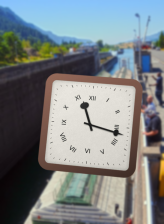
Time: **11:17**
